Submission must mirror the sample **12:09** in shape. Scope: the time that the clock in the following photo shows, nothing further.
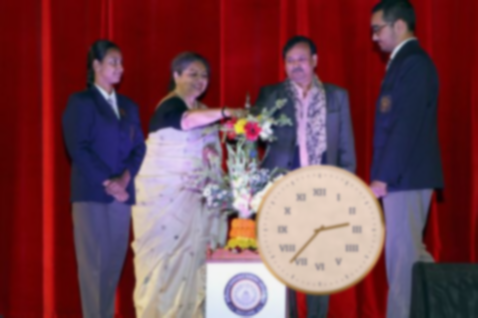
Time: **2:37**
